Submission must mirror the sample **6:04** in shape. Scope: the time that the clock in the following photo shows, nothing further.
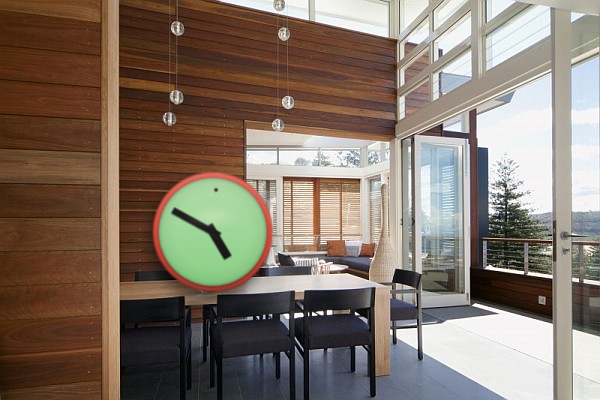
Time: **4:49**
